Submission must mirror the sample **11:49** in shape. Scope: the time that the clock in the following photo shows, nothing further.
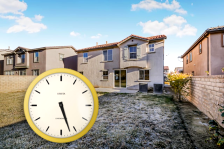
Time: **5:27**
